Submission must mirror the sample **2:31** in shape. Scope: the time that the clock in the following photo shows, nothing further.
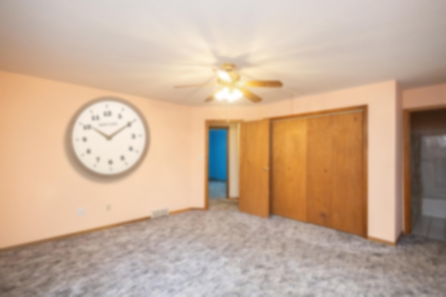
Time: **10:10**
